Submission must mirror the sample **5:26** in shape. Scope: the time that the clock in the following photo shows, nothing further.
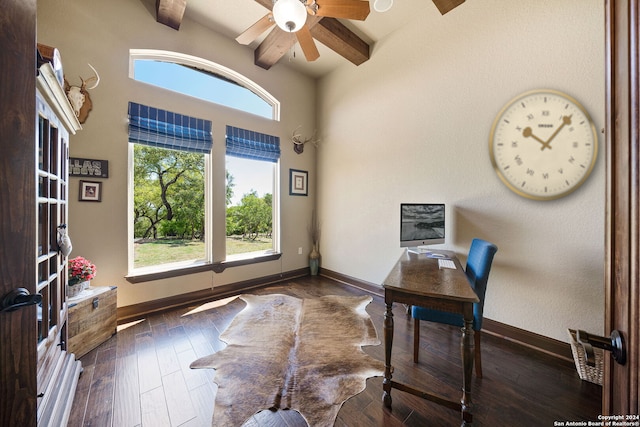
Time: **10:07**
